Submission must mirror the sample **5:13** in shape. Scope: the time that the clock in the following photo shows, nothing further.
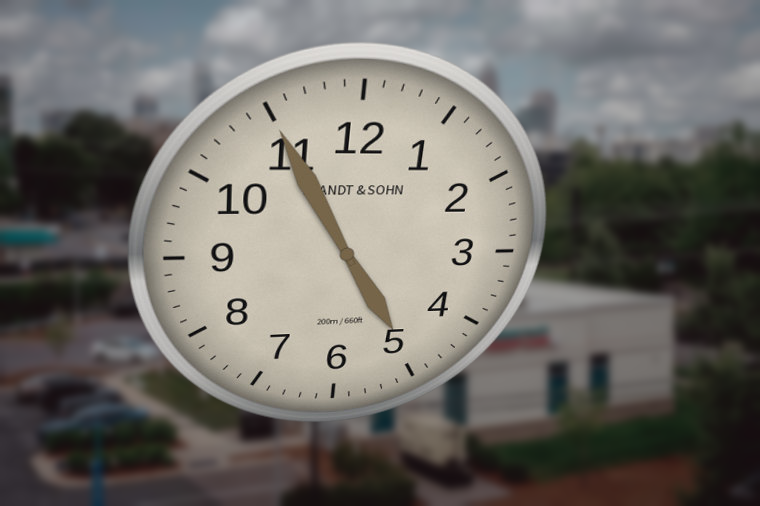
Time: **4:55**
